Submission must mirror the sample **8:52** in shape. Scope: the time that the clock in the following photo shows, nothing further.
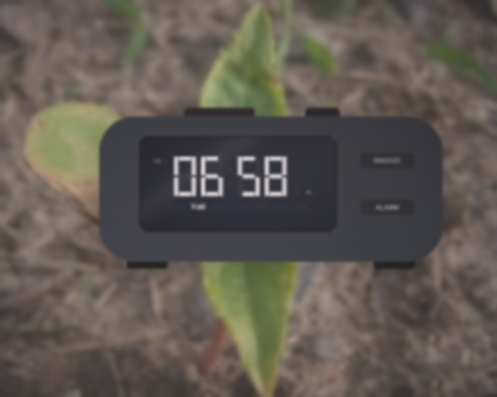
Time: **6:58**
